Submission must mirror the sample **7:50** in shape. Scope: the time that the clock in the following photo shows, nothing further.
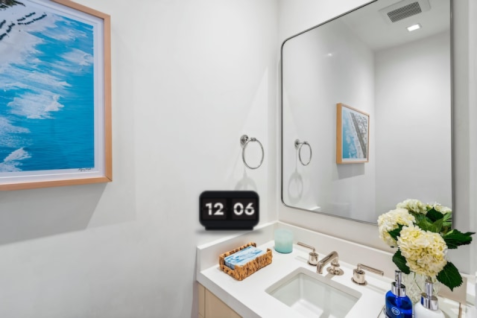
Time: **12:06**
